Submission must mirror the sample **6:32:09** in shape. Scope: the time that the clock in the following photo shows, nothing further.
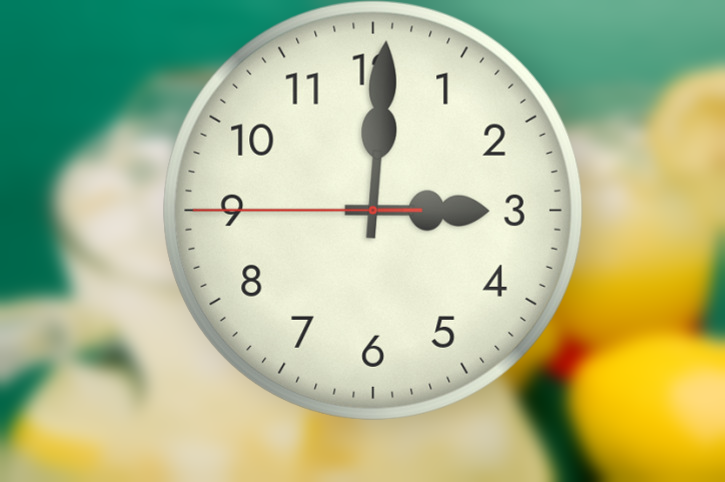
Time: **3:00:45**
